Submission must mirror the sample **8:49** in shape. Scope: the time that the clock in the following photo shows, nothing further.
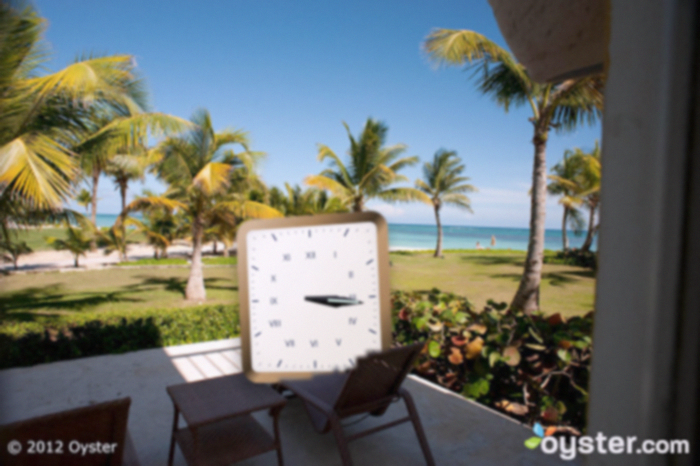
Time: **3:16**
